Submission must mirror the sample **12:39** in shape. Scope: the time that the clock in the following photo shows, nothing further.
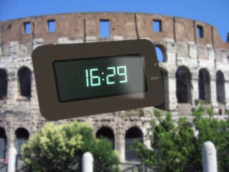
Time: **16:29**
